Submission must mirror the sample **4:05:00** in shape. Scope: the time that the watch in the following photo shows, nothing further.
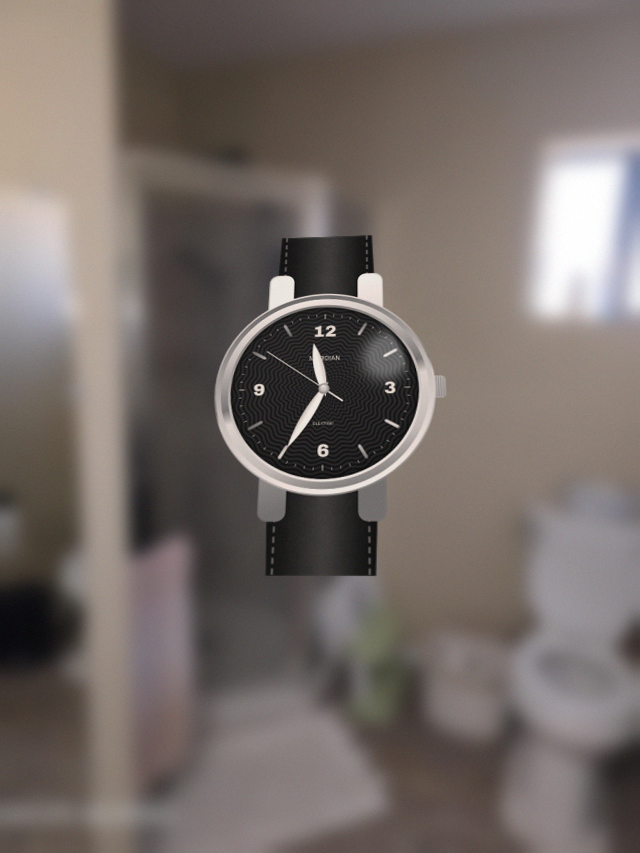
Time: **11:34:51**
